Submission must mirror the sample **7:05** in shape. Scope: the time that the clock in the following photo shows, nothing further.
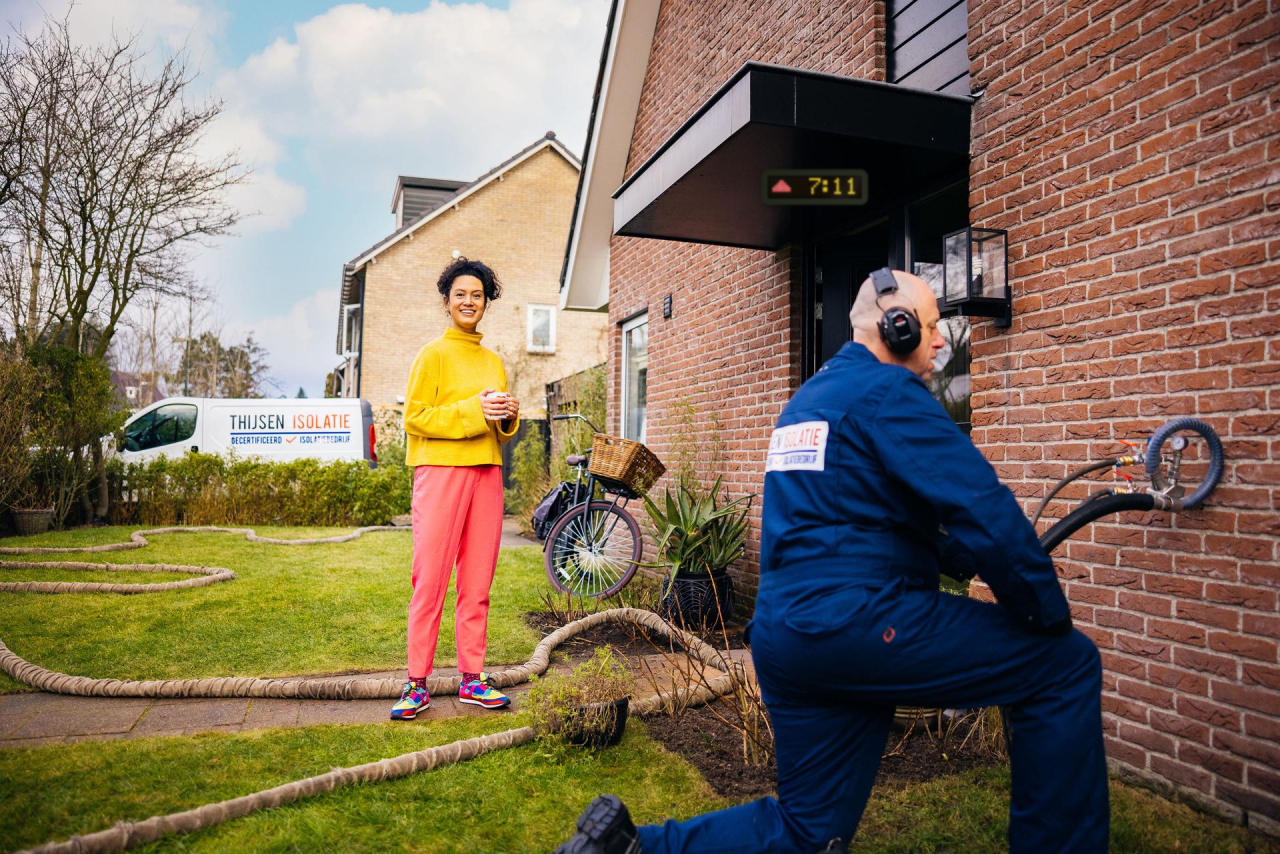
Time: **7:11**
